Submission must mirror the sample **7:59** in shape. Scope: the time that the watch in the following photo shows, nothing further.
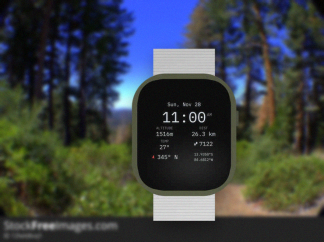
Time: **11:00**
